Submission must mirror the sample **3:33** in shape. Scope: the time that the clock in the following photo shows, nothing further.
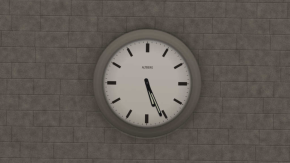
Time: **5:26**
